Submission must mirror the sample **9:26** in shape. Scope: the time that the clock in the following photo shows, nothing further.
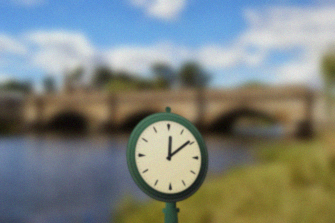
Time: **12:09**
